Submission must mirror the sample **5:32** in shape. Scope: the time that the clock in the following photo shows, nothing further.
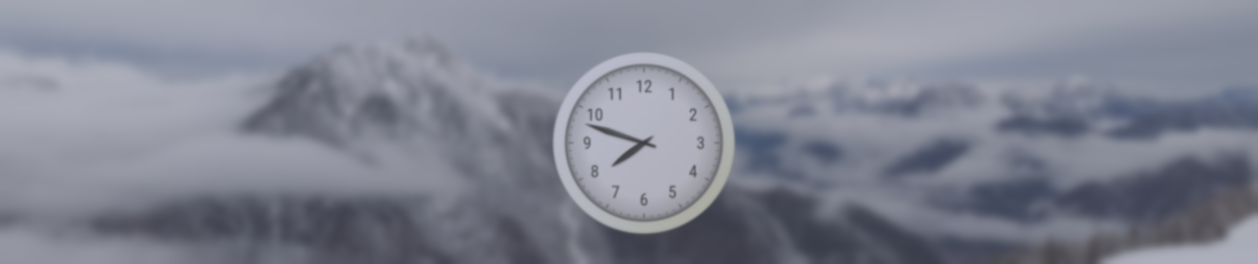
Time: **7:48**
